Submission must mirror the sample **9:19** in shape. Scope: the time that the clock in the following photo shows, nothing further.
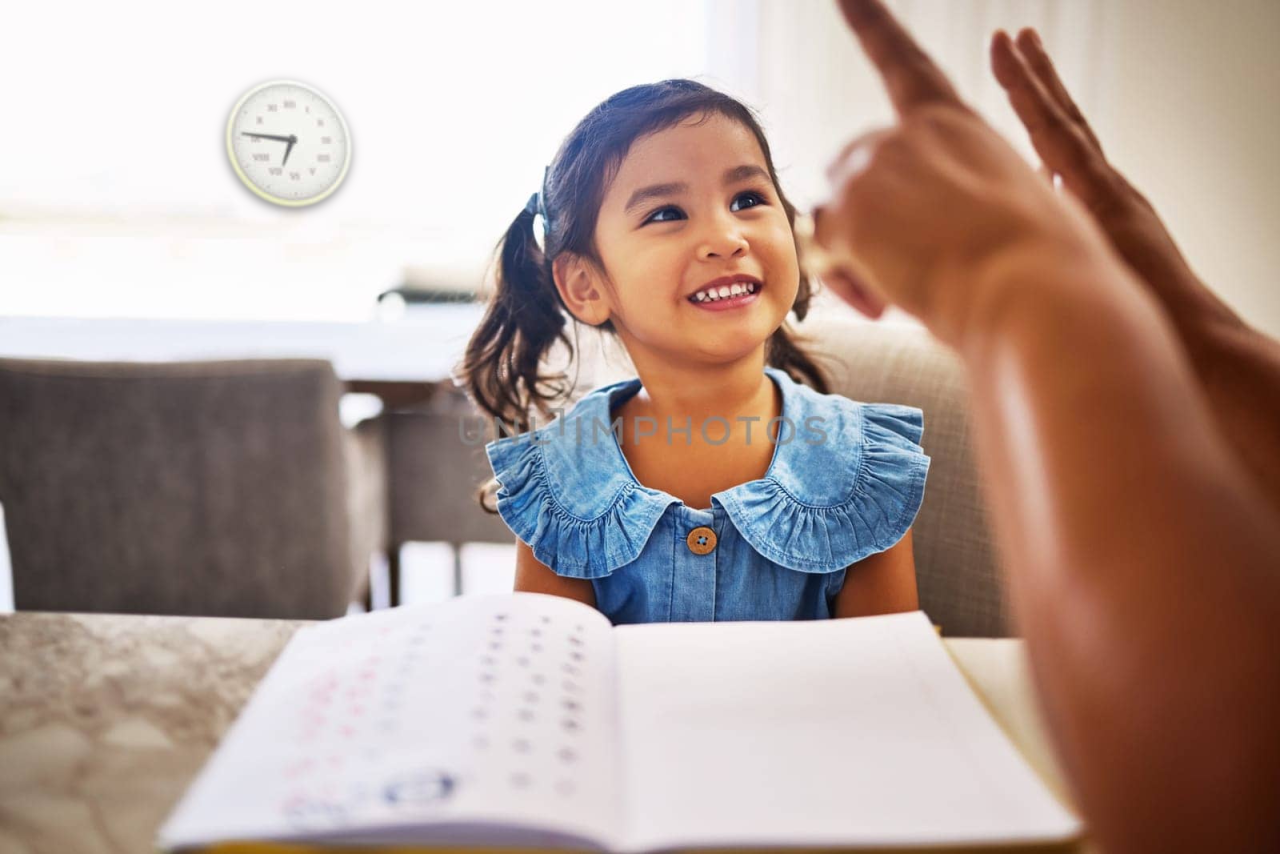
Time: **6:46**
